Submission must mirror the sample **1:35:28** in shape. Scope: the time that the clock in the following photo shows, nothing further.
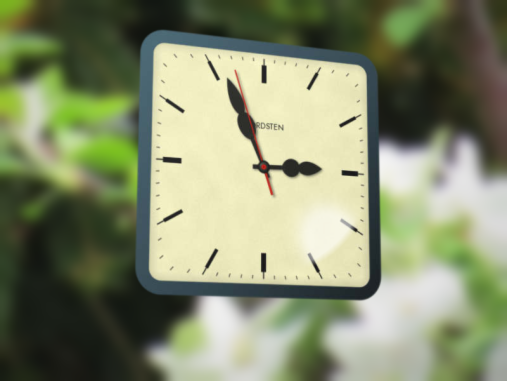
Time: **2:55:57**
